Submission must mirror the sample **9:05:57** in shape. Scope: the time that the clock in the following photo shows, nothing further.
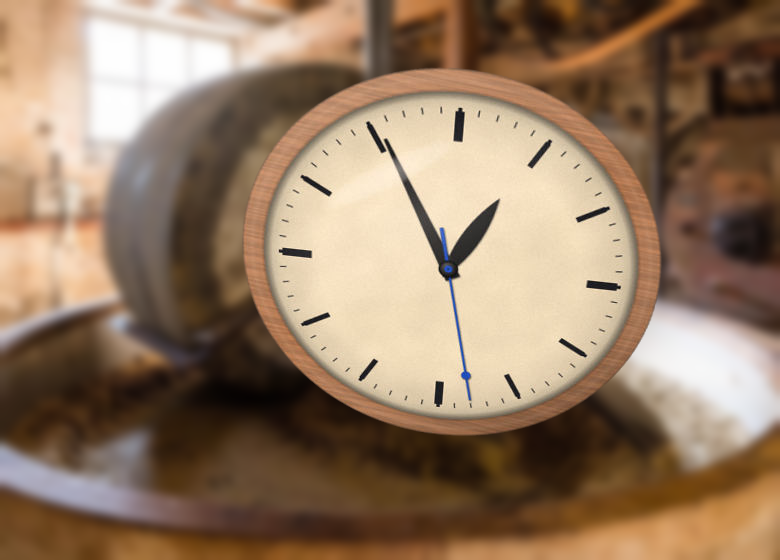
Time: **12:55:28**
